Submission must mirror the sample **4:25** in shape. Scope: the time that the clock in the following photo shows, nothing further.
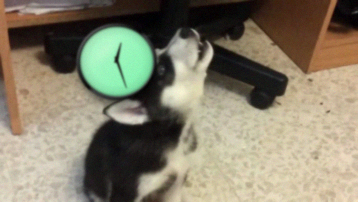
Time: **12:27**
